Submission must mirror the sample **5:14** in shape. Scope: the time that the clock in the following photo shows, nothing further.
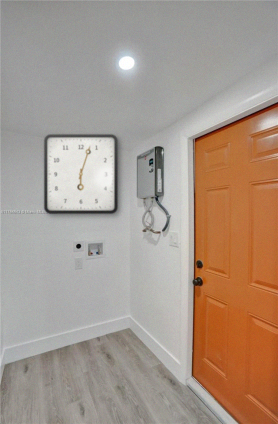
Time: **6:03**
